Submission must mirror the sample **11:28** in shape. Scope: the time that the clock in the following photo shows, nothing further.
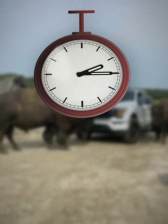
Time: **2:15**
